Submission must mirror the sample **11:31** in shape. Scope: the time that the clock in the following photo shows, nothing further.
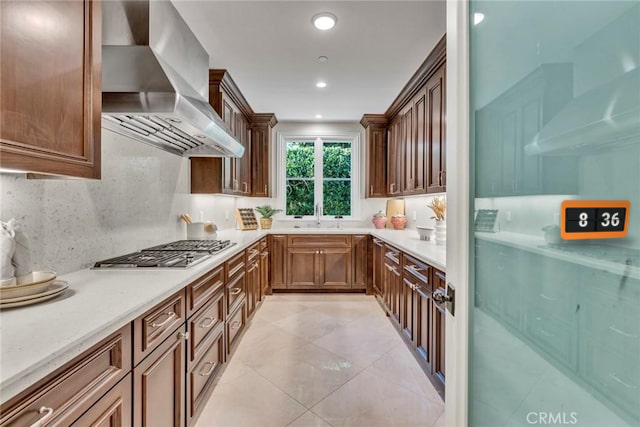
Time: **8:36**
